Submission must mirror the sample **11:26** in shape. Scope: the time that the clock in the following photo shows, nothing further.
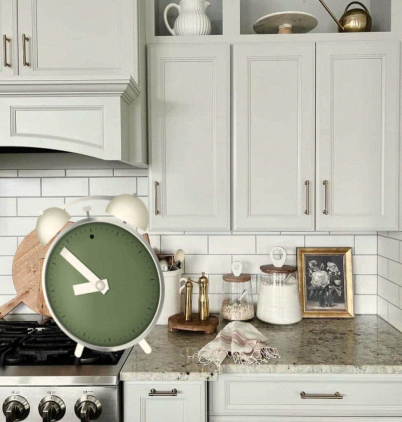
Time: **8:53**
